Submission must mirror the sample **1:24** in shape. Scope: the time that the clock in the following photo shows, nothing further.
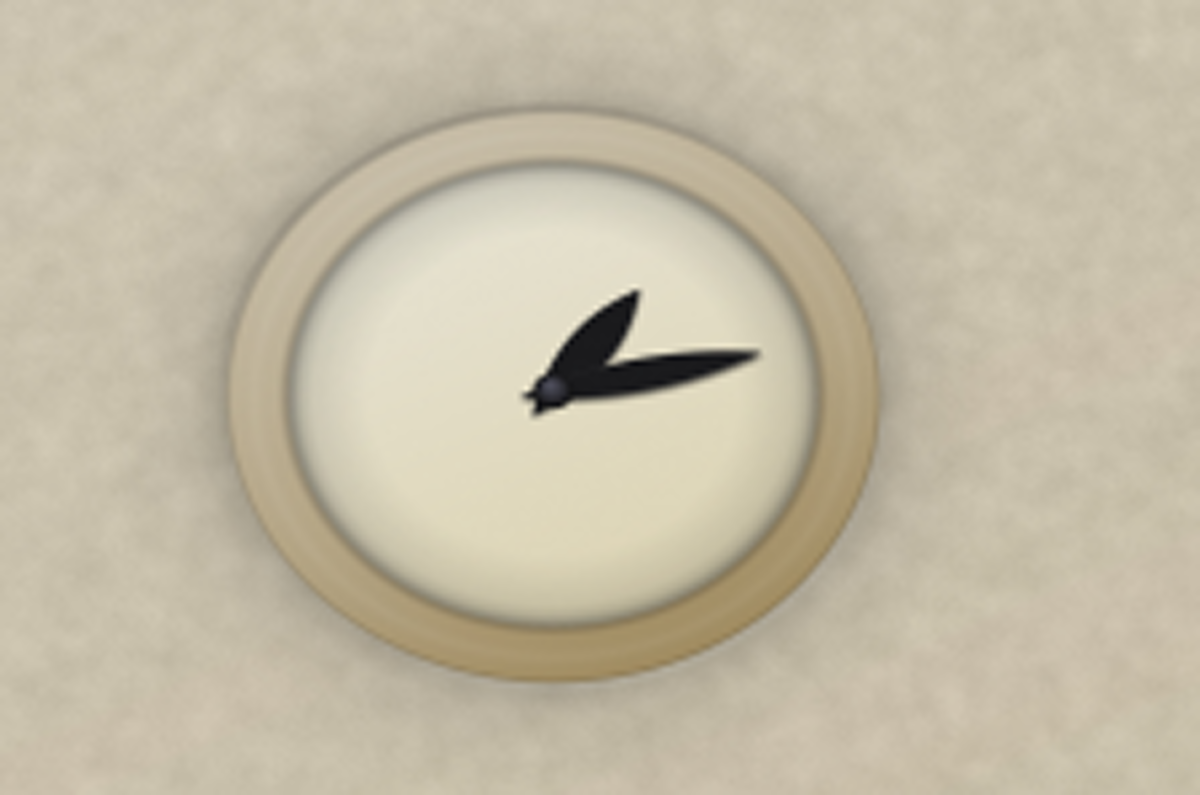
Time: **1:13**
